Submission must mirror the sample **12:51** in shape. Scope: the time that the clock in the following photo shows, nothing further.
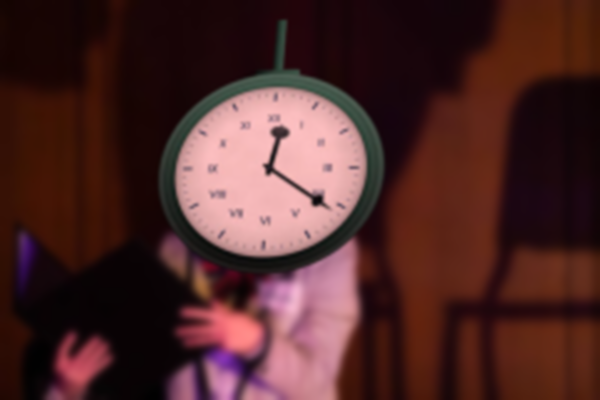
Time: **12:21**
